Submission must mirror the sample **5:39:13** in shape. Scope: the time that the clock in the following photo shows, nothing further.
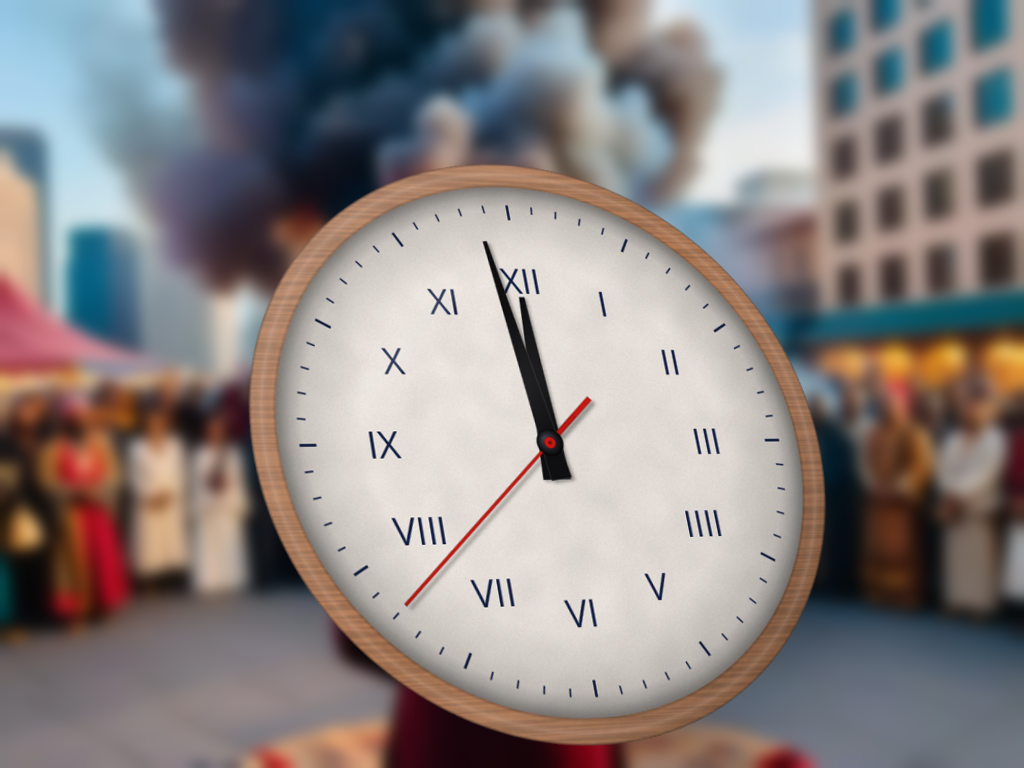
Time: **11:58:38**
